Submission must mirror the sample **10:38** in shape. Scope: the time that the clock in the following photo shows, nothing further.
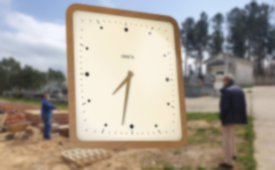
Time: **7:32**
